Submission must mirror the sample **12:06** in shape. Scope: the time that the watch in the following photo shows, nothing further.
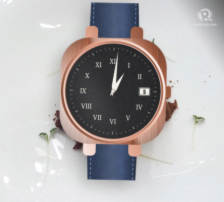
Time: **1:01**
